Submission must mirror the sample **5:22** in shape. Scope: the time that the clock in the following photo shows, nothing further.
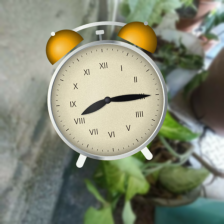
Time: **8:15**
